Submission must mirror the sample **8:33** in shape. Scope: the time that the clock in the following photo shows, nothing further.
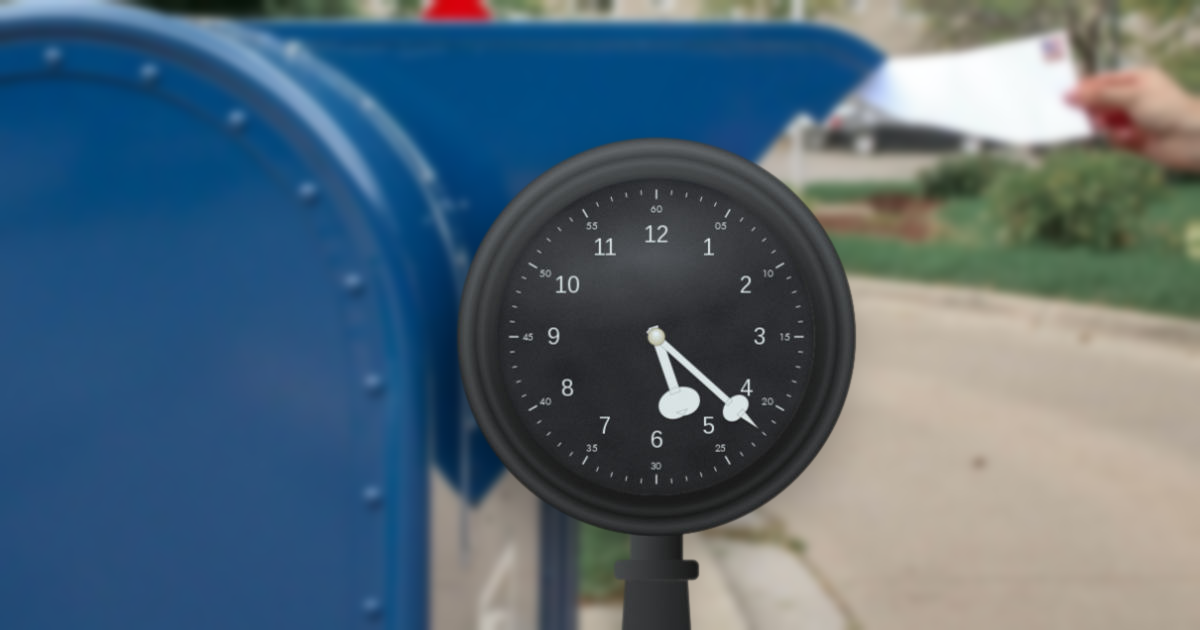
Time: **5:22**
